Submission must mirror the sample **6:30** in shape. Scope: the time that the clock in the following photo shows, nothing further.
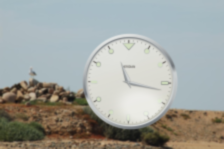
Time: **11:17**
